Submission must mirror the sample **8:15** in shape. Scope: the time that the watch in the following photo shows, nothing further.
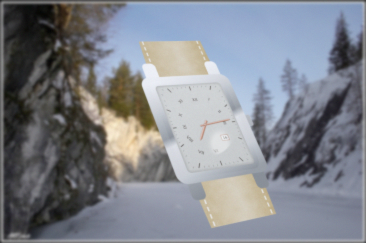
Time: **7:14**
